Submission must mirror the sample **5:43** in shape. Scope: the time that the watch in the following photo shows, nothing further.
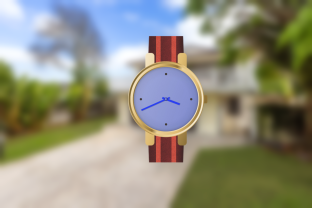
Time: **3:41**
